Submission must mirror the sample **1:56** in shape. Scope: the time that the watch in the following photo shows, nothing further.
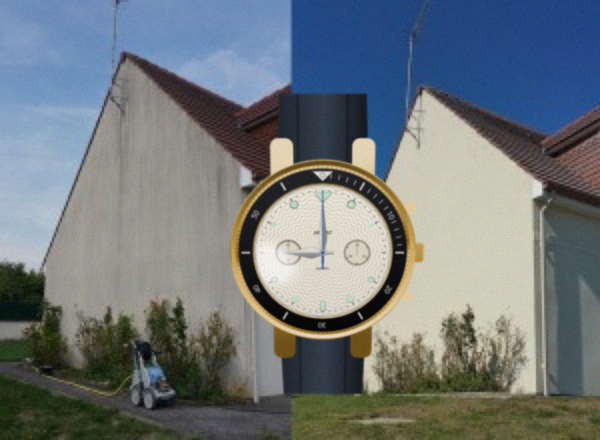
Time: **9:00**
